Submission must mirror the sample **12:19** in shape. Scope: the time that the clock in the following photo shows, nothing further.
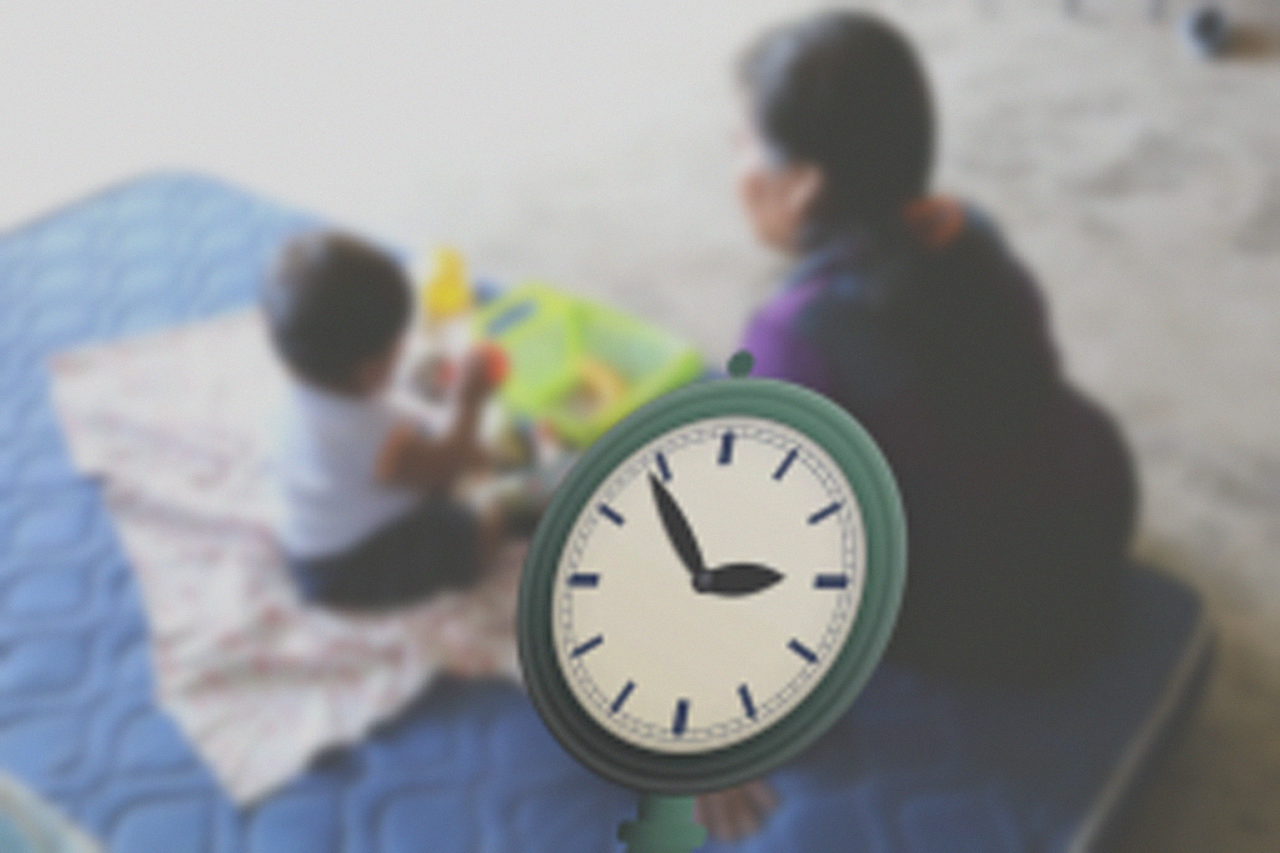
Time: **2:54**
